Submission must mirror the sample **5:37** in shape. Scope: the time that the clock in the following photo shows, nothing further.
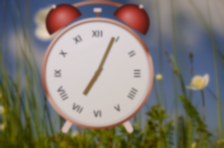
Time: **7:04**
